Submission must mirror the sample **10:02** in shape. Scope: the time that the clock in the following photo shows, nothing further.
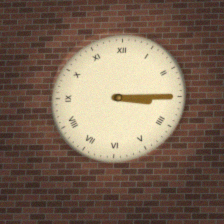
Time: **3:15**
